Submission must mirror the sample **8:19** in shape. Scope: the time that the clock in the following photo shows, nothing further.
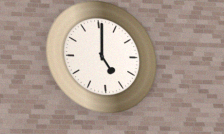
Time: **5:01**
